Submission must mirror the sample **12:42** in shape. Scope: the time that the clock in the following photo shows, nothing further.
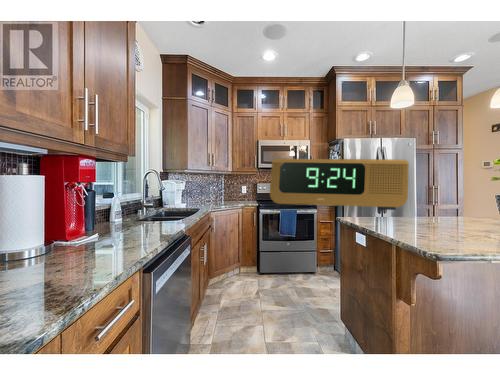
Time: **9:24**
